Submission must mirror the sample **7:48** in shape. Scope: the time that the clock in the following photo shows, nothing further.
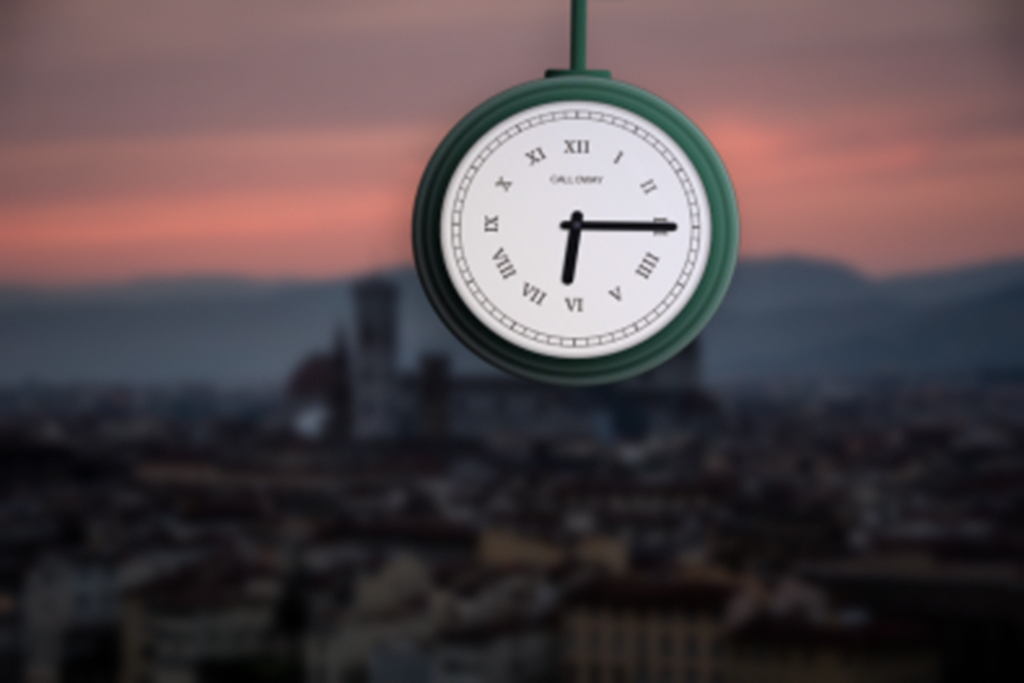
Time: **6:15**
